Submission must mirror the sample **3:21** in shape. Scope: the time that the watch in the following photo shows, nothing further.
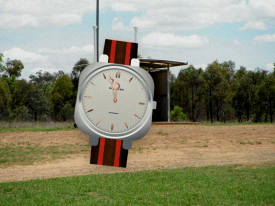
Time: **11:57**
